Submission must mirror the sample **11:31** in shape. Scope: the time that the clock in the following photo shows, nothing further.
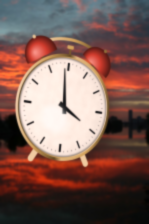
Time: **3:59**
